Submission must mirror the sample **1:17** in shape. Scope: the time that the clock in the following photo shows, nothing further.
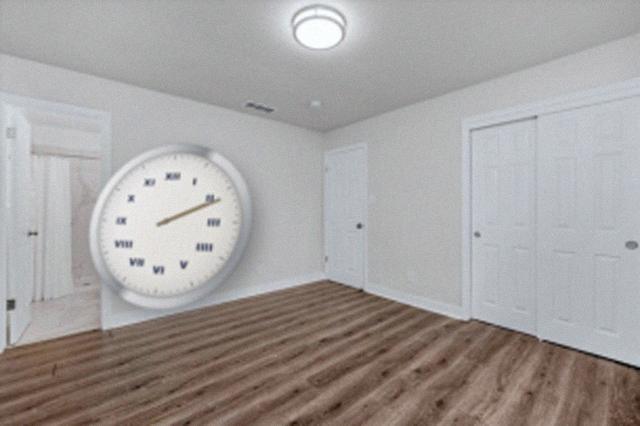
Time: **2:11**
